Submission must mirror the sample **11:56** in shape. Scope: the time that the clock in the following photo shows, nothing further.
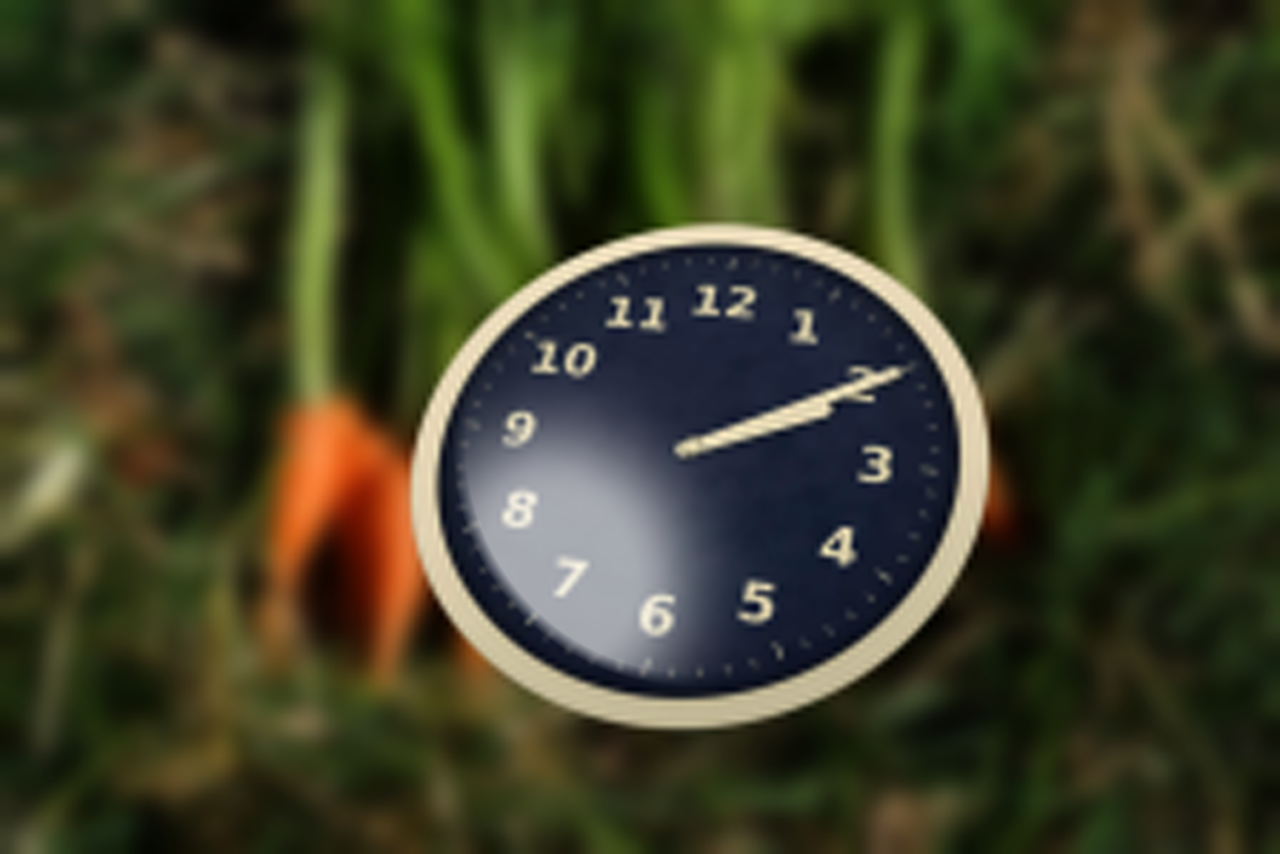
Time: **2:10**
